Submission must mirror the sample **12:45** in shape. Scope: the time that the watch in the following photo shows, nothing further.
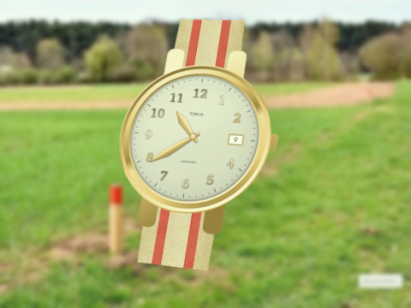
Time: **10:39**
